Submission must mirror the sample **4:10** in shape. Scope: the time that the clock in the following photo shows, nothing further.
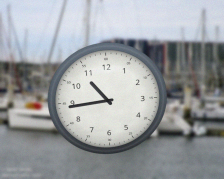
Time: **10:44**
